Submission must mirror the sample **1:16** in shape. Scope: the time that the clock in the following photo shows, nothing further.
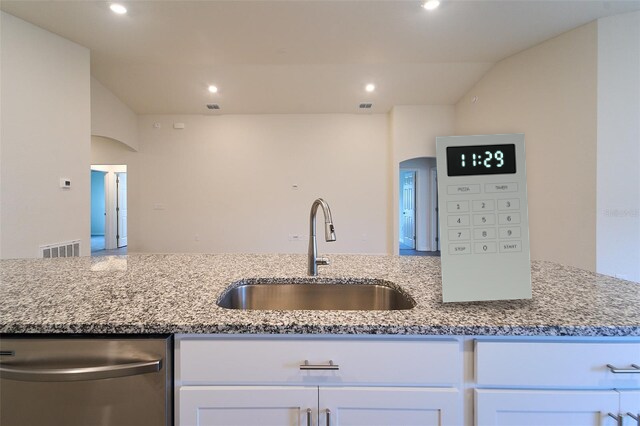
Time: **11:29**
